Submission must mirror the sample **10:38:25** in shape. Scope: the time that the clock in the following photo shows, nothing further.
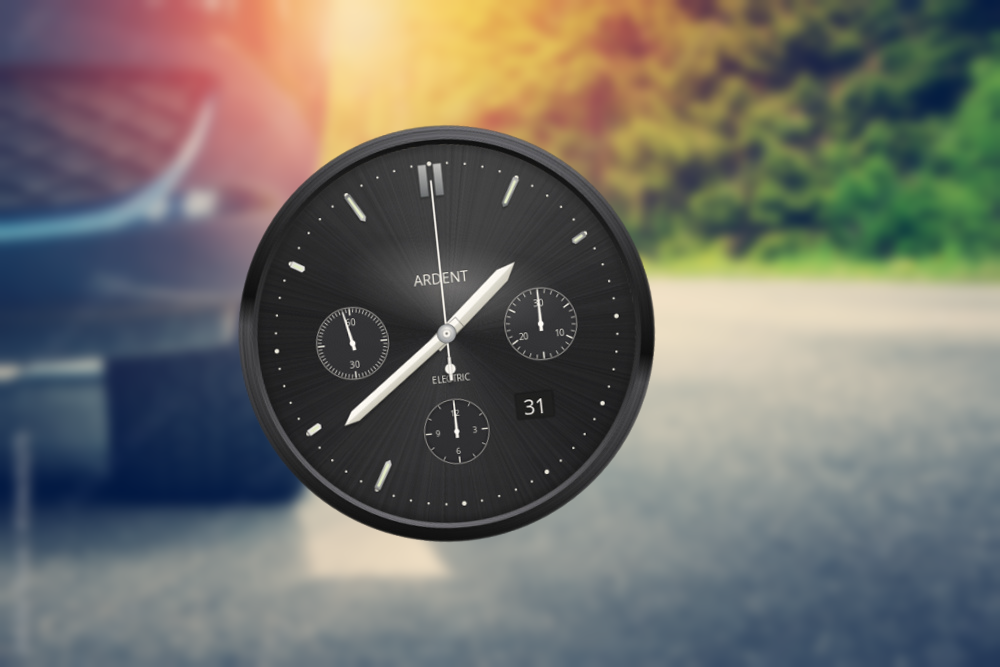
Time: **1:38:58**
